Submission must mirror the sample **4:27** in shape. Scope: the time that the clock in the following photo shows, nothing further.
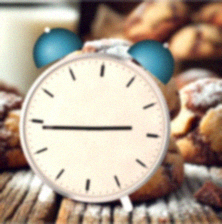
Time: **2:44**
